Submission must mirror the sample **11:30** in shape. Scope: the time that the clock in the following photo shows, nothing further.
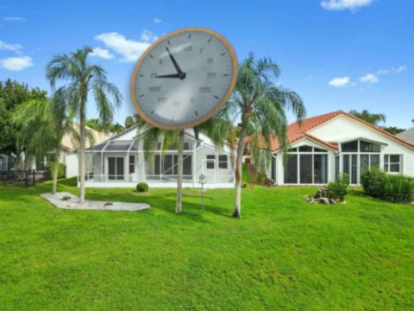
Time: **8:54**
